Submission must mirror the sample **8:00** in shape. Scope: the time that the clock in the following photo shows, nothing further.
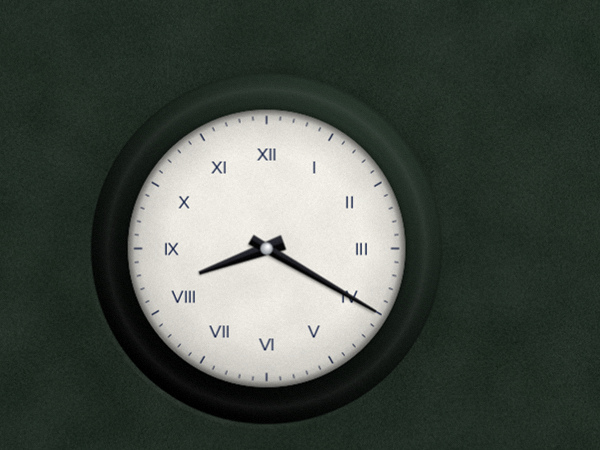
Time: **8:20**
